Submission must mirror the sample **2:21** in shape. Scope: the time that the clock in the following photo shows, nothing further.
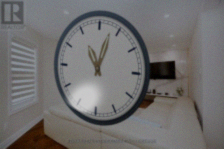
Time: **11:03**
